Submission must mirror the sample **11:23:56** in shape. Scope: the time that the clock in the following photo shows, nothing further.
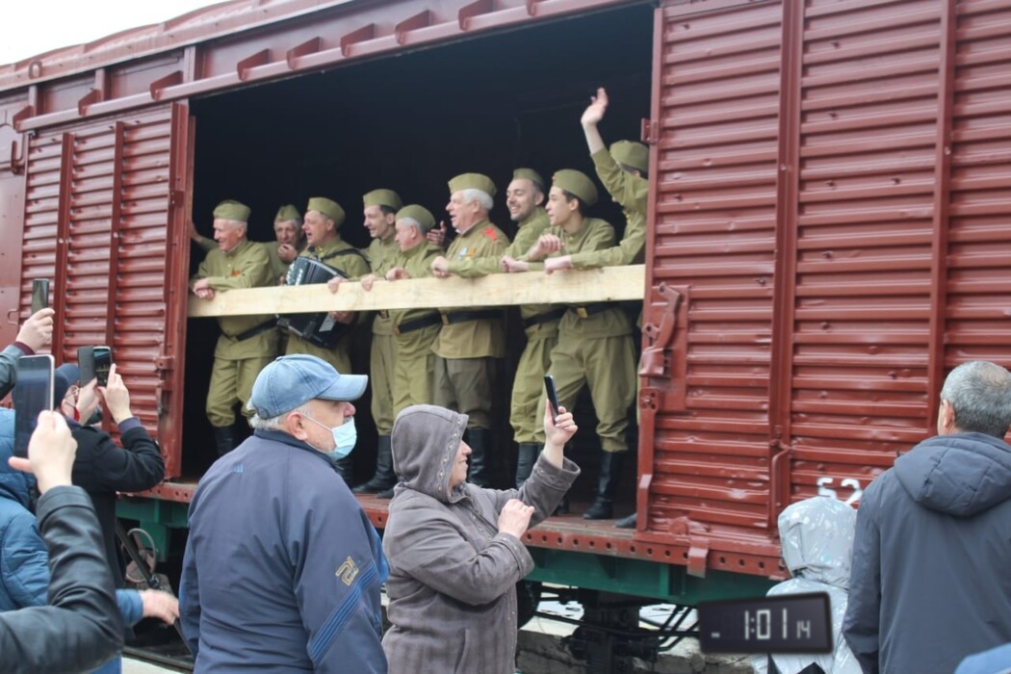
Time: **1:01:14**
